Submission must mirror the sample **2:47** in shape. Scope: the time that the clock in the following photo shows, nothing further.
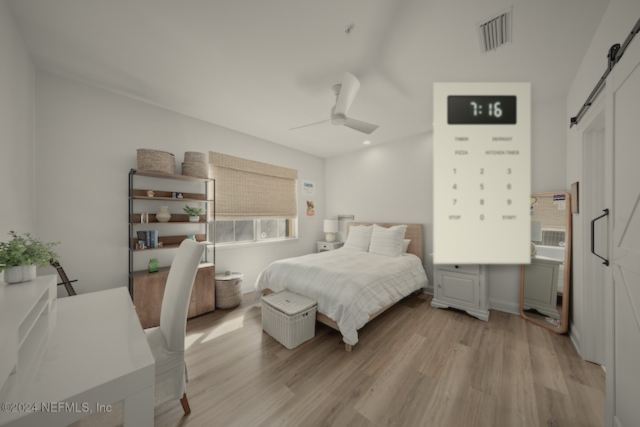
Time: **7:16**
